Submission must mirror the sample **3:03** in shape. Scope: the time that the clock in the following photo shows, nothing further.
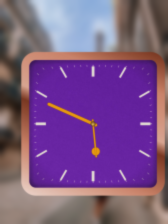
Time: **5:49**
